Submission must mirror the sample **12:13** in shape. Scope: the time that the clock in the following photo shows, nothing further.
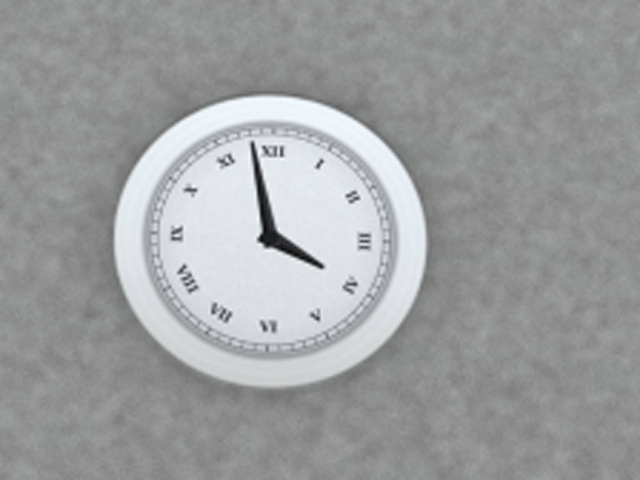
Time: **3:58**
